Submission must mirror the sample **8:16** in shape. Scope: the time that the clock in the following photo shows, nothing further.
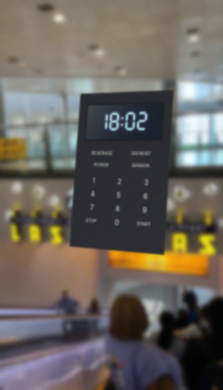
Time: **18:02**
